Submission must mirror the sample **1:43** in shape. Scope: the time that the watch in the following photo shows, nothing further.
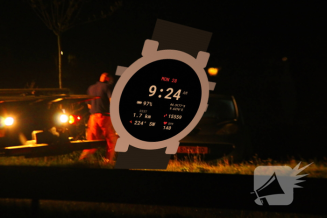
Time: **9:24**
